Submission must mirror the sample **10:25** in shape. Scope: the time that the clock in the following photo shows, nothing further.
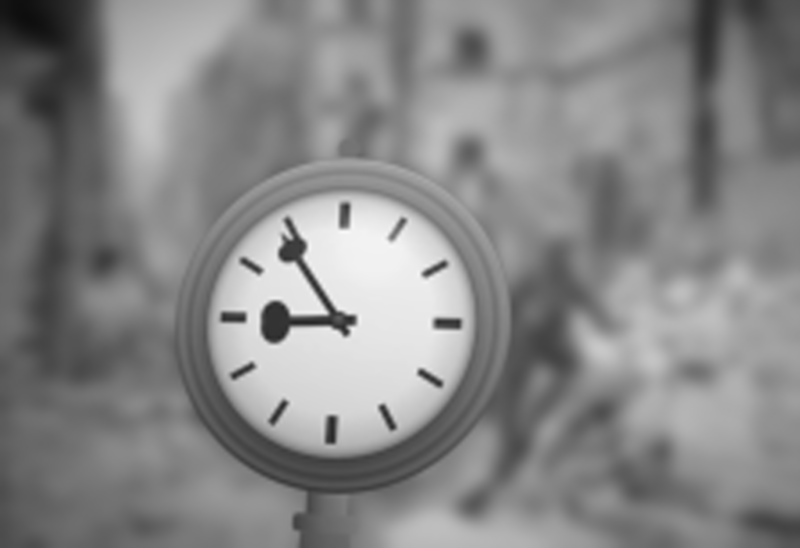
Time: **8:54**
